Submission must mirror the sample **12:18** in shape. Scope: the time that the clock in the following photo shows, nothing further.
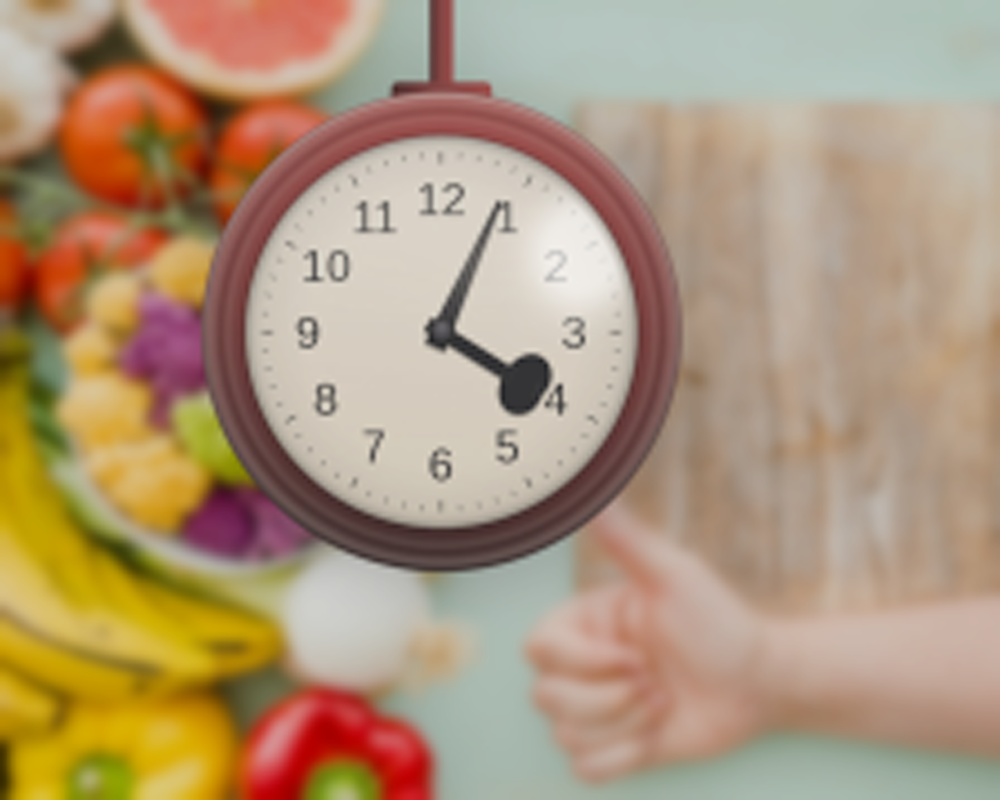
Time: **4:04**
